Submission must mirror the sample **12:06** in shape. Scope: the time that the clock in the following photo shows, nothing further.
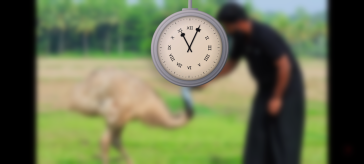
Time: **11:04**
